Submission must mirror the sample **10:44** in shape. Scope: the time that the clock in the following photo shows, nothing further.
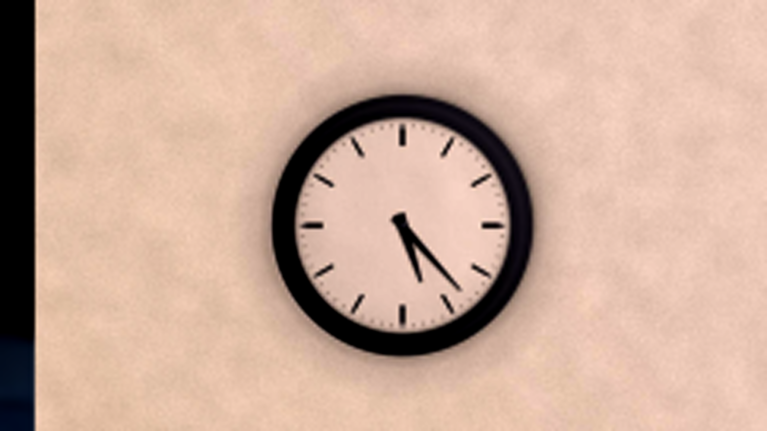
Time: **5:23**
